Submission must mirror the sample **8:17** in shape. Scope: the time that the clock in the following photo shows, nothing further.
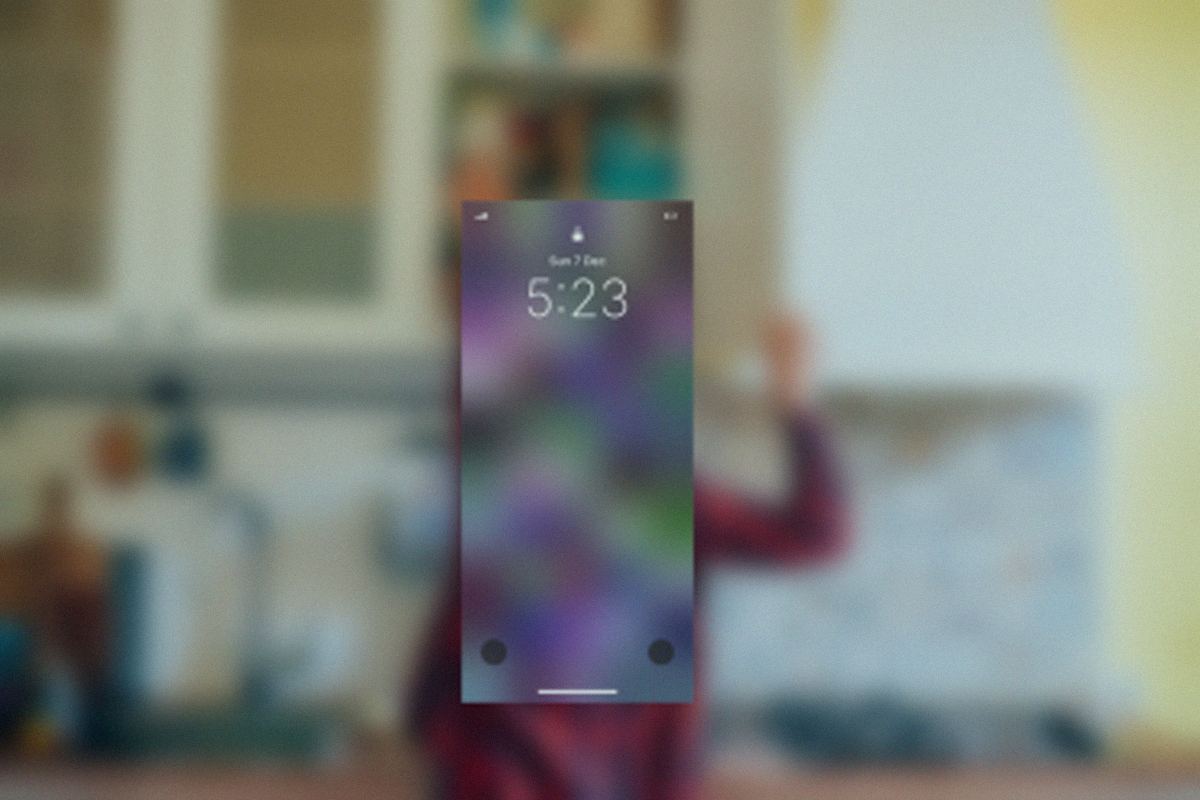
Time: **5:23**
